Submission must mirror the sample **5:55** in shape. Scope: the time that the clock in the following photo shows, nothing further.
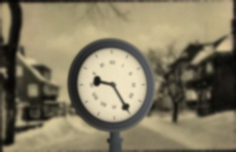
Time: **9:25**
